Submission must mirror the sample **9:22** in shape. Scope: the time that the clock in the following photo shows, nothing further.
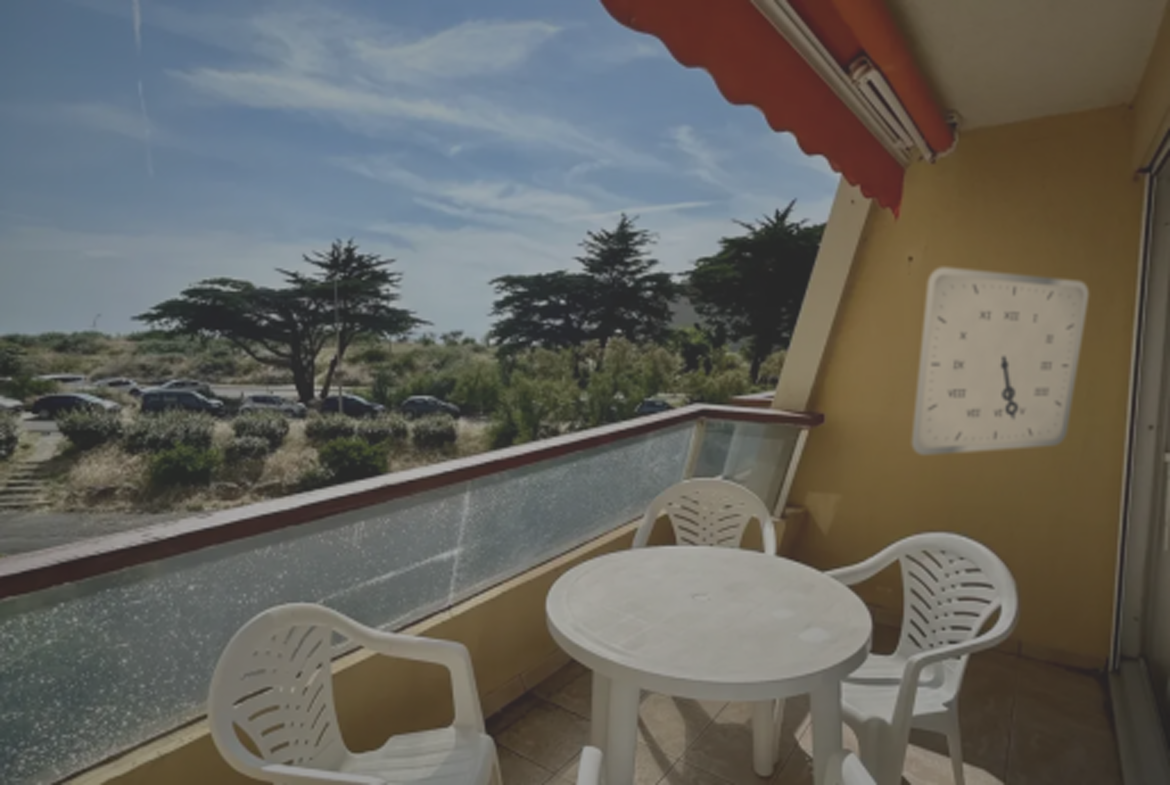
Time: **5:27**
